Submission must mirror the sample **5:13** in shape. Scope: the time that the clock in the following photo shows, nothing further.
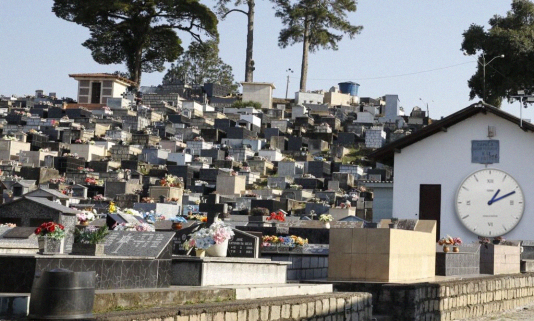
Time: **1:11**
